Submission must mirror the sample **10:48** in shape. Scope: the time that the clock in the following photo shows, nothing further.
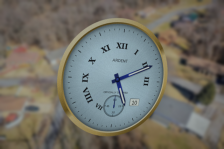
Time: **5:11**
